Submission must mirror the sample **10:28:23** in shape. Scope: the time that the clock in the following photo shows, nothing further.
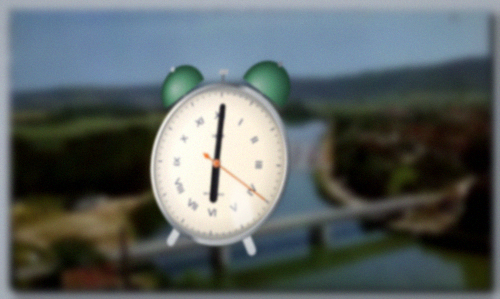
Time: **6:00:20**
